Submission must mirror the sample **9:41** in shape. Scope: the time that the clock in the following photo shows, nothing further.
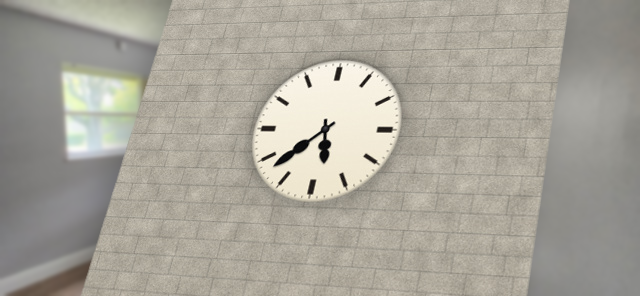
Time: **5:38**
